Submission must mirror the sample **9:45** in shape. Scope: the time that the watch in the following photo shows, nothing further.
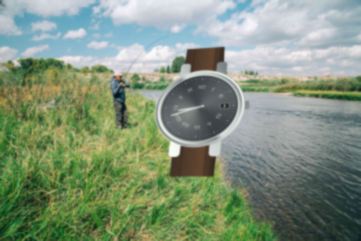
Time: **8:42**
